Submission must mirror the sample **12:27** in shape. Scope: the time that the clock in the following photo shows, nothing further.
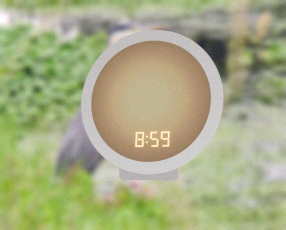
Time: **8:59**
